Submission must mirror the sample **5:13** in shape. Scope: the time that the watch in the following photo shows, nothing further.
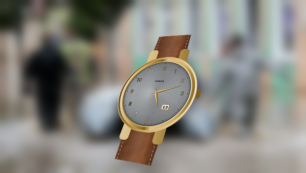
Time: **5:12**
